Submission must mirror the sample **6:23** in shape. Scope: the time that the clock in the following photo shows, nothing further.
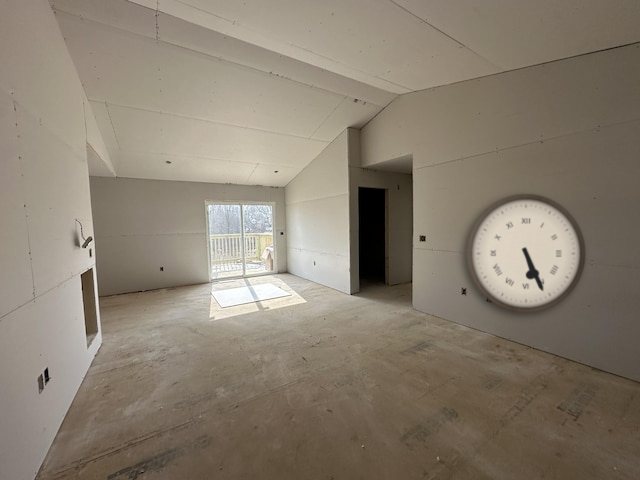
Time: **5:26**
